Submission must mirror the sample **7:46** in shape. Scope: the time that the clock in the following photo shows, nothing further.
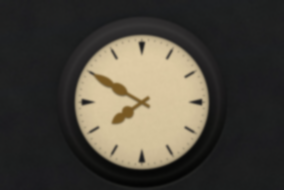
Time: **7:50**
